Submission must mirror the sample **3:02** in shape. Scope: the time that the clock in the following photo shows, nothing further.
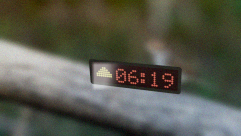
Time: **6:19**
